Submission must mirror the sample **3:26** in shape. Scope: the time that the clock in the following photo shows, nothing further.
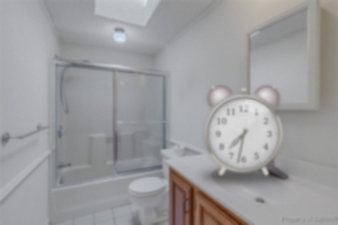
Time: **7:32**
